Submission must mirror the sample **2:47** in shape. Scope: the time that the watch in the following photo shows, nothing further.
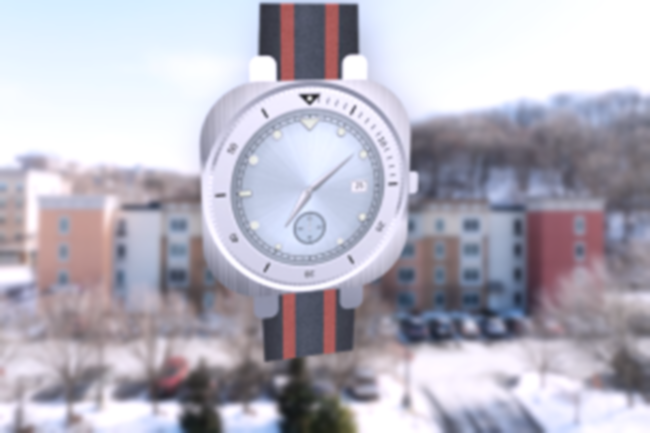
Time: **7:09**
